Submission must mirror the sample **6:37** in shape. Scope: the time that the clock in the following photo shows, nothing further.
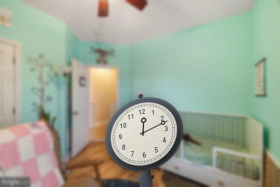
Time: **12:12**
